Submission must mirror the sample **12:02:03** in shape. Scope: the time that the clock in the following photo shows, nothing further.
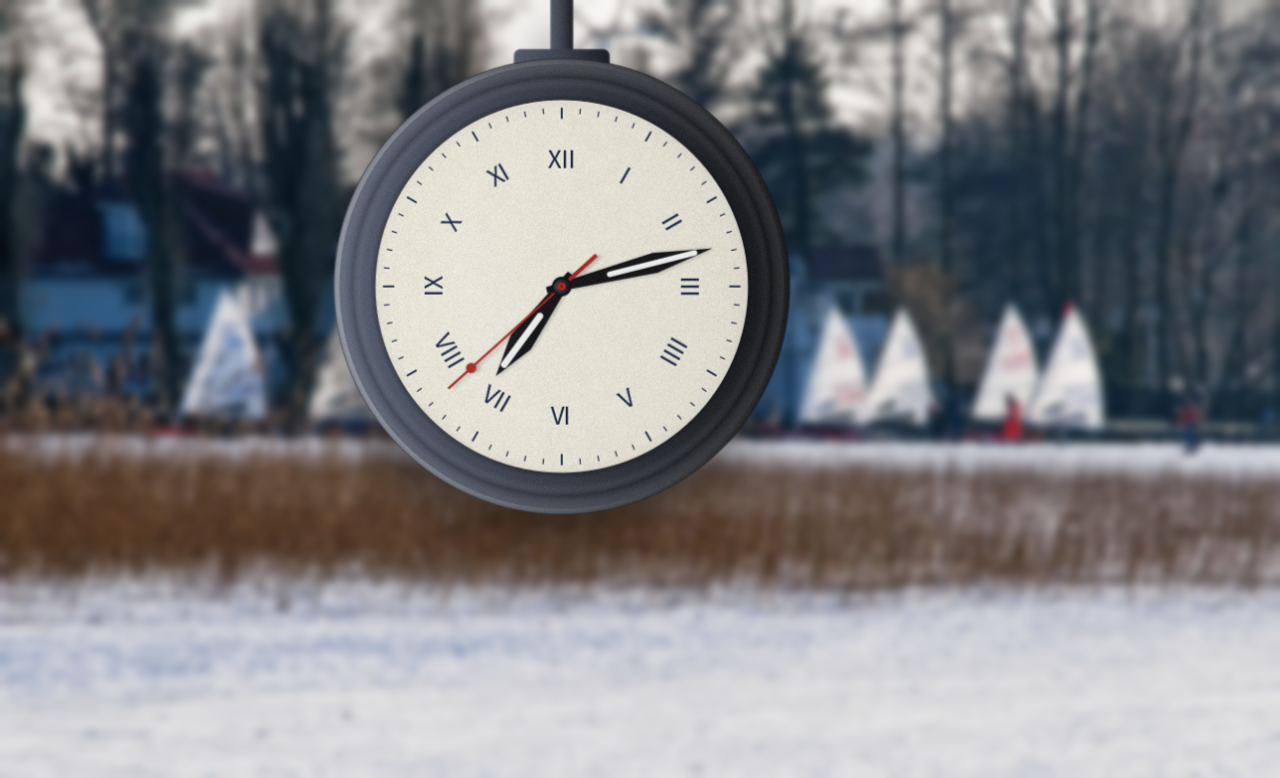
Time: **7:12:38**
